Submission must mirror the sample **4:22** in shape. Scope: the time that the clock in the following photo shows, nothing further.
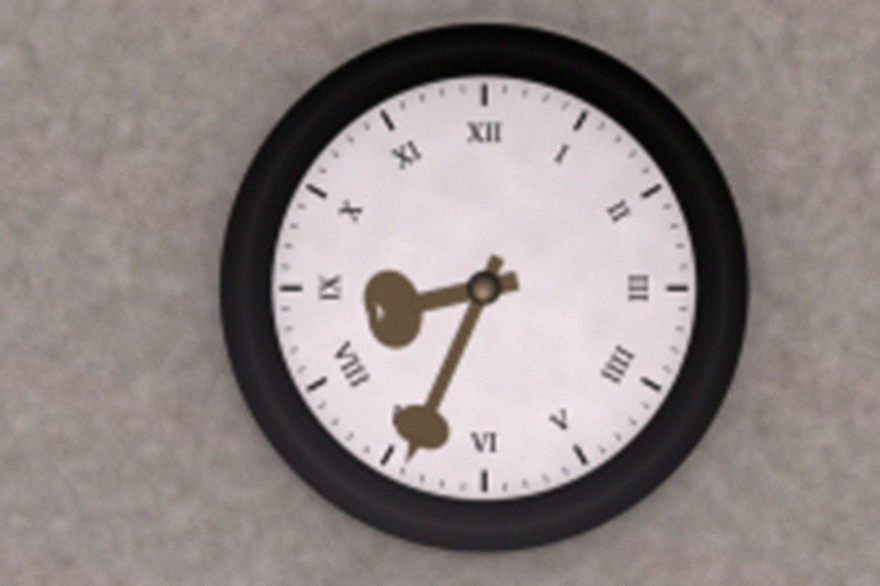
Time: **8:34**
